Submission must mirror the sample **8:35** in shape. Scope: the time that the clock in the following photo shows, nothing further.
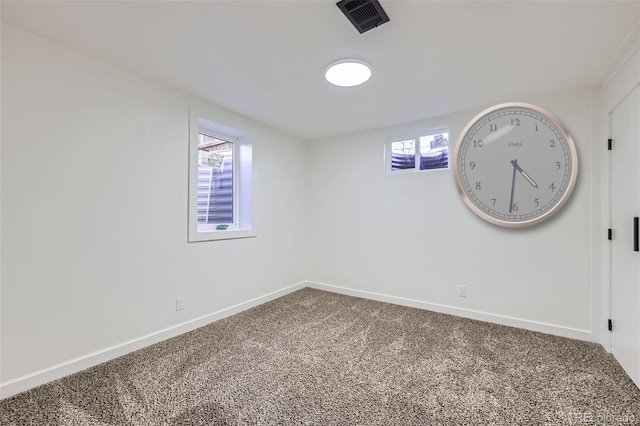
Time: **4:31**
